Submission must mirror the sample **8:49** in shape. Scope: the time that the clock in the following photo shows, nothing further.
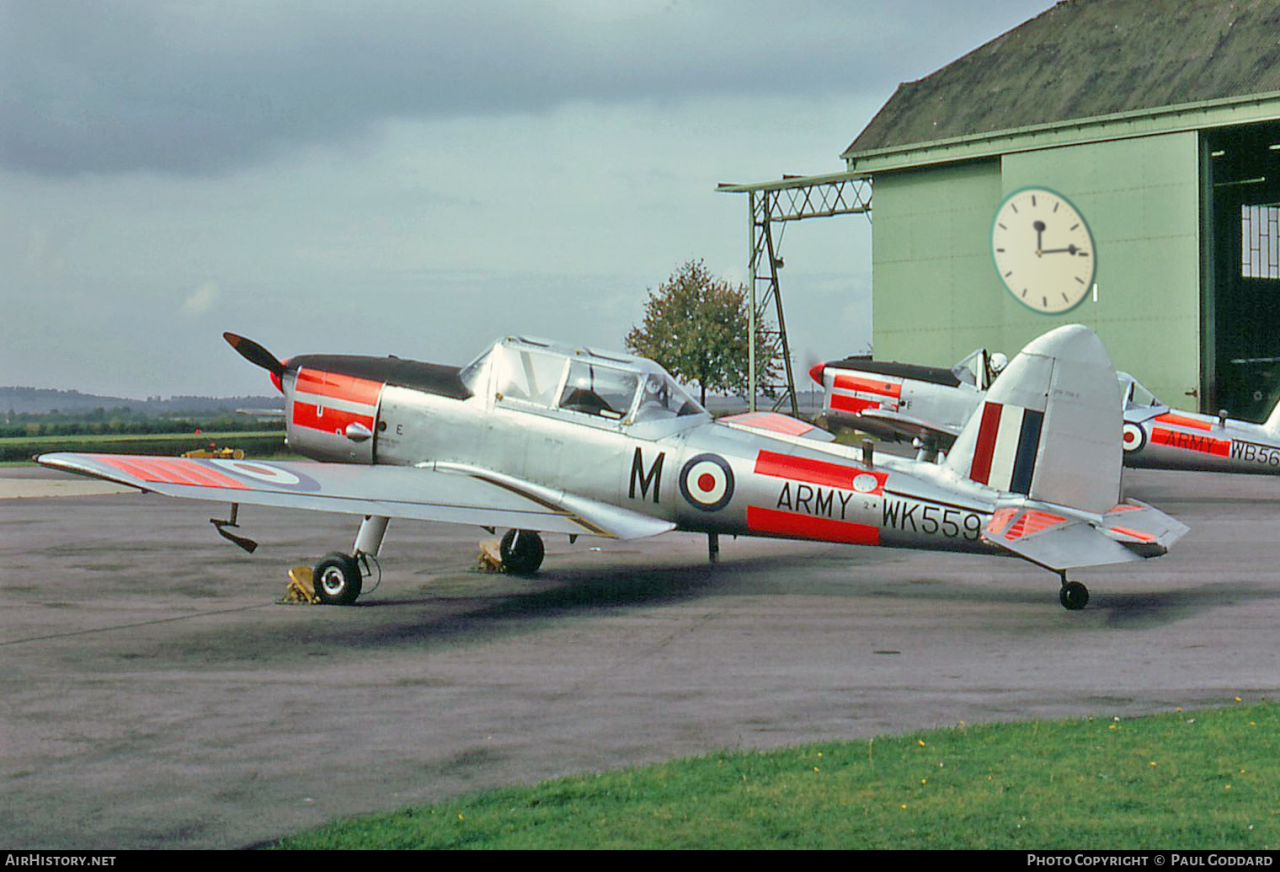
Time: **12:14**
